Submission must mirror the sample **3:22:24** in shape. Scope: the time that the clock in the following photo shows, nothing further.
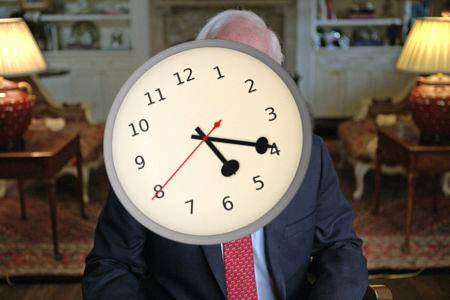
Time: **5:19:40**
